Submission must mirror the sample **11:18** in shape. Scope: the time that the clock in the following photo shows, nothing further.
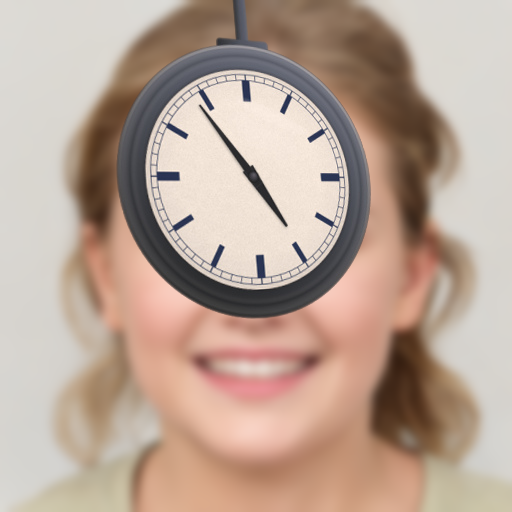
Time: **4:54**
